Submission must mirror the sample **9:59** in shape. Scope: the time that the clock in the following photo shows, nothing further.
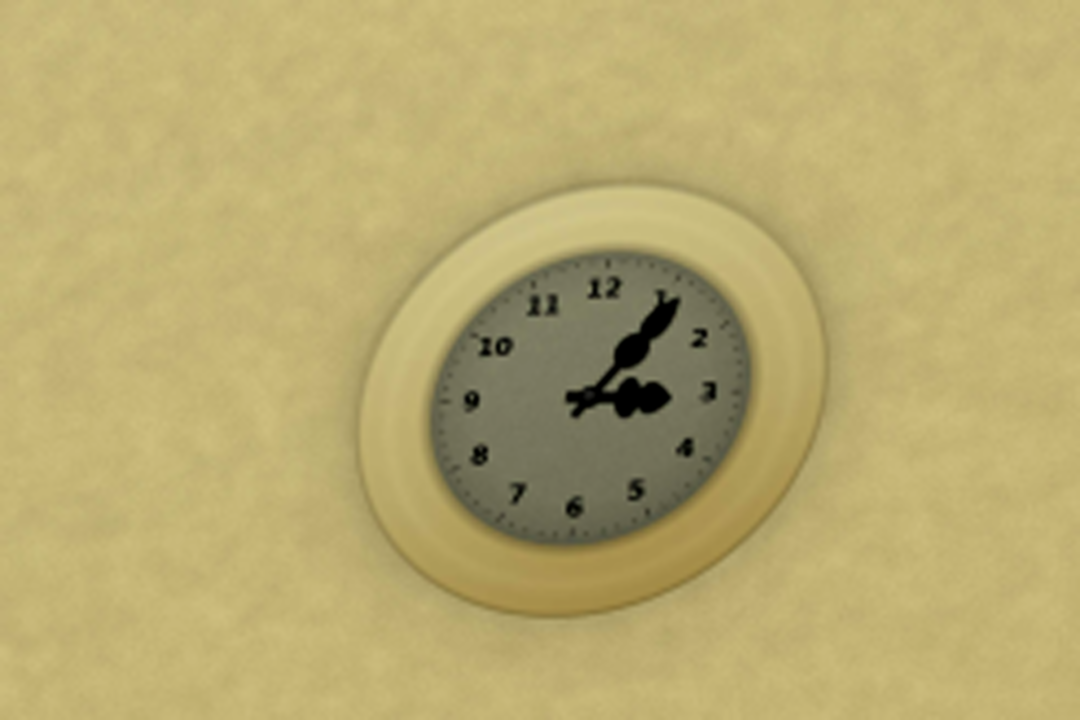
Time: **3:06**
